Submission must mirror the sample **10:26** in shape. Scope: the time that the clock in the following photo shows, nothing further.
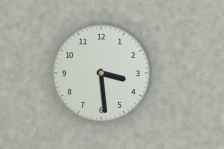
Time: **3:29**
